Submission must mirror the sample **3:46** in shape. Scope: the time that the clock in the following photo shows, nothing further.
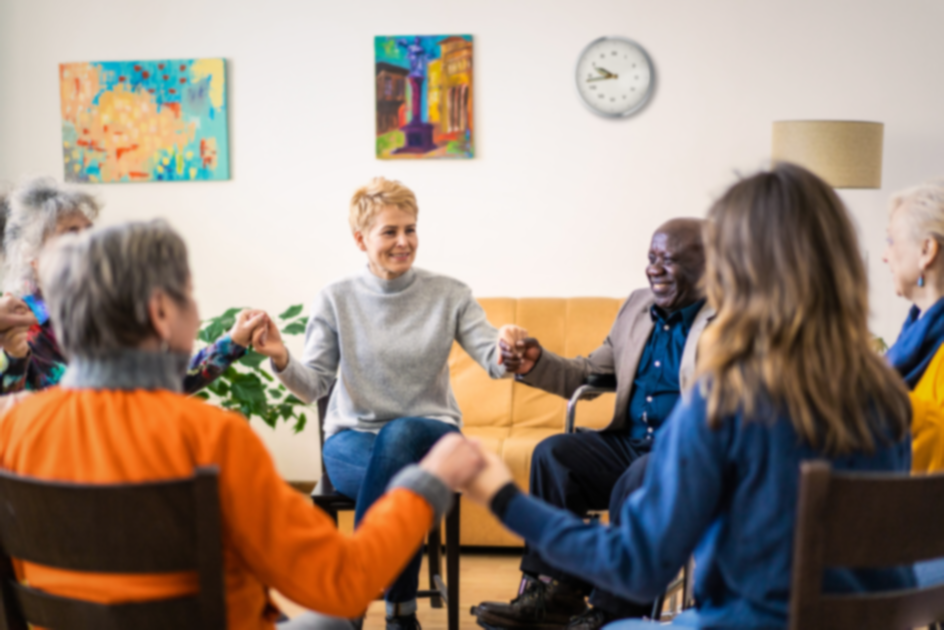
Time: **9:43**
